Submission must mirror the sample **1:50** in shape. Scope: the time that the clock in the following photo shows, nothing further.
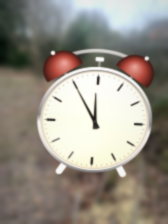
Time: **11:55**
